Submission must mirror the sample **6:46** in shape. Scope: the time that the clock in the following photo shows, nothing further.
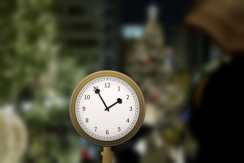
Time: **1:55**
